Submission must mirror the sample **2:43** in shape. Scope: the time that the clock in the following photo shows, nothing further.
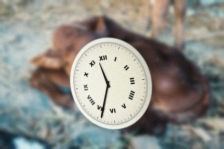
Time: **11:34**
